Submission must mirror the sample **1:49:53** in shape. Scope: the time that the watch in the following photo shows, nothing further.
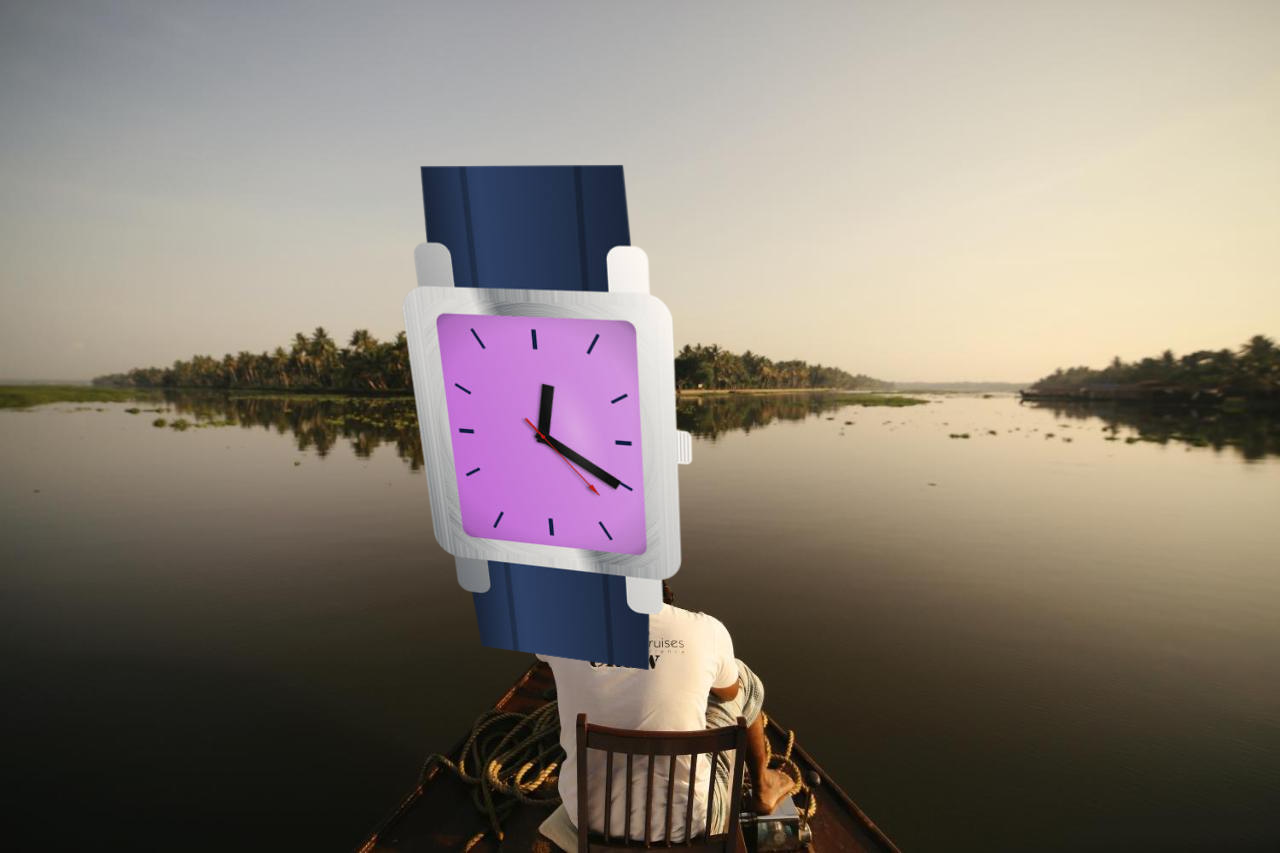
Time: **12:20:23**
